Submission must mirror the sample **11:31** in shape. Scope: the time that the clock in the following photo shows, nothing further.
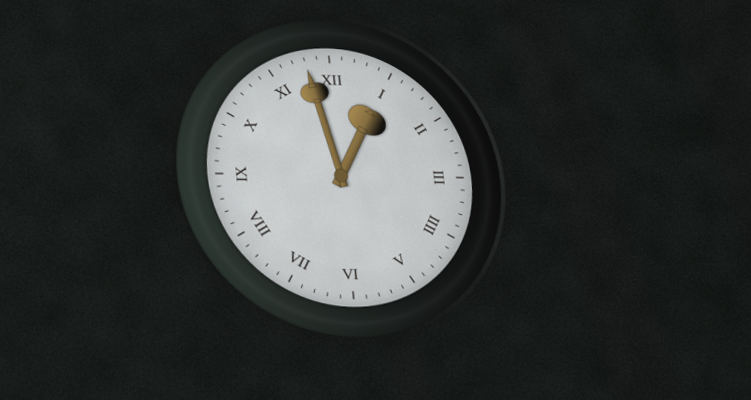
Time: **12:58**
